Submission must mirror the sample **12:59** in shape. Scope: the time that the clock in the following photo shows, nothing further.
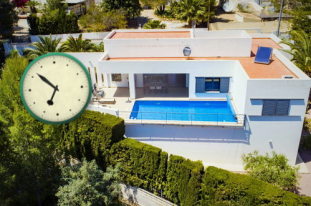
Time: **6:52**
